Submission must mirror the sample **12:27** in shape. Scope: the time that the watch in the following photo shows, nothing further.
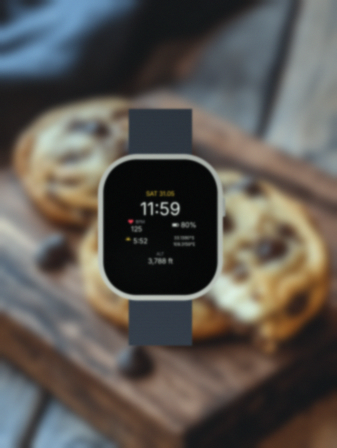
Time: **11:59**
